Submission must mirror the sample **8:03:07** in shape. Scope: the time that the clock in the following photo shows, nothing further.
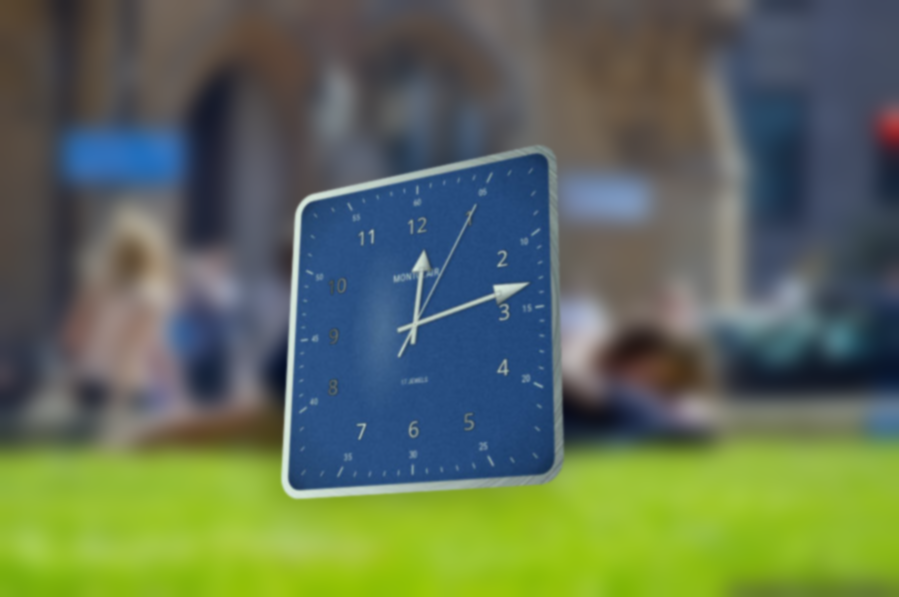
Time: **12:13:05**
